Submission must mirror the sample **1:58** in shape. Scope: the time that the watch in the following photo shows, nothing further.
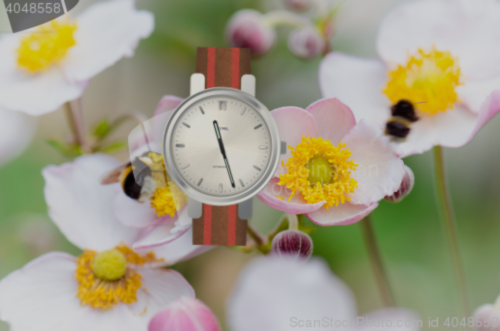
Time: **11:27**
